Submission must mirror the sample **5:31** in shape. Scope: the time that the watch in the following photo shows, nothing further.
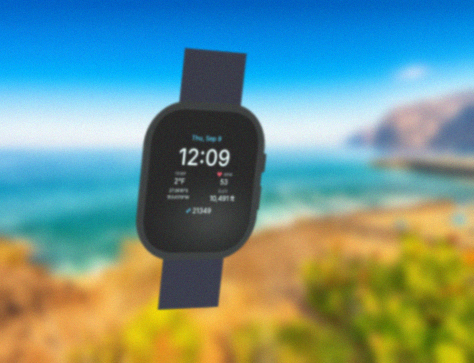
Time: **12:09**
